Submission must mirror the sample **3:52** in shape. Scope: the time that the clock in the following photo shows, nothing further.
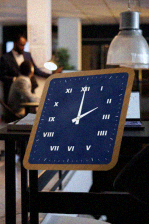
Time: **2:00**
